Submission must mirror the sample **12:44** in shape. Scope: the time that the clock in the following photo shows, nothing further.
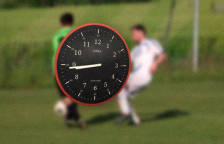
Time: **8:44**
